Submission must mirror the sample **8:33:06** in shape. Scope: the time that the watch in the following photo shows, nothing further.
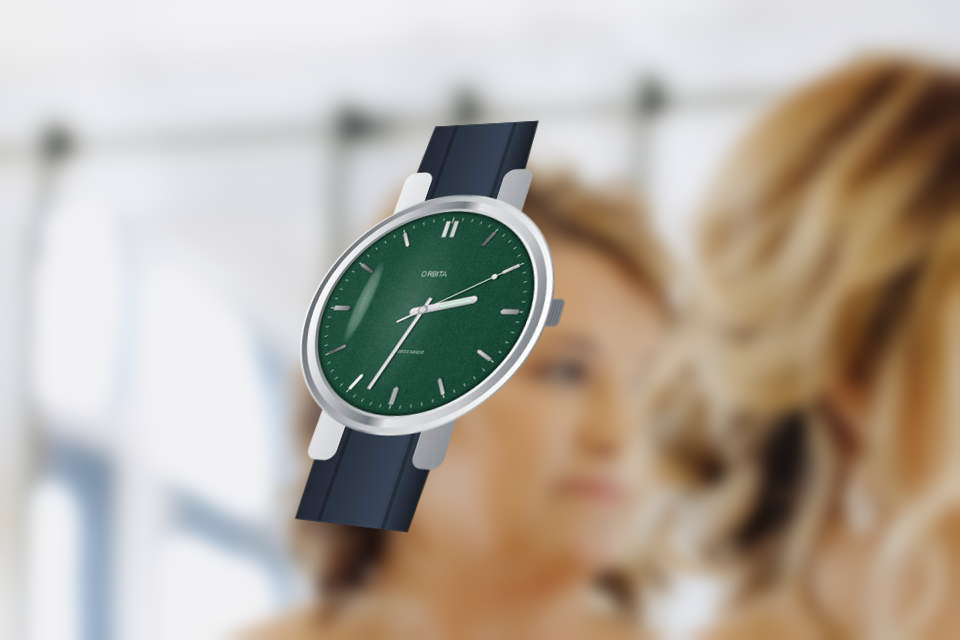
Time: **2:33:10**
